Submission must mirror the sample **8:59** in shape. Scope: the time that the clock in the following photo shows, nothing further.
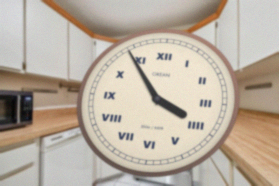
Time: **3:54**
